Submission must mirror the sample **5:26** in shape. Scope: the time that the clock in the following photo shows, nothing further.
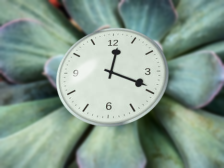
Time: **12:19**
